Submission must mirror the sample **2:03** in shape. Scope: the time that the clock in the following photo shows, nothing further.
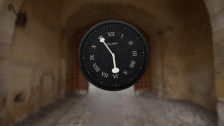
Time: **5:55**
